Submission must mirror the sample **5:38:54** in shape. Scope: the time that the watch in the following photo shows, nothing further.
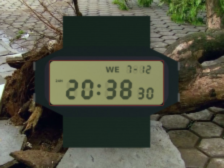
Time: **20:38:30**
